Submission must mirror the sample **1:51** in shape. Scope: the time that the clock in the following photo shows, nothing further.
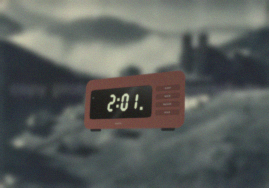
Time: **2:01**
